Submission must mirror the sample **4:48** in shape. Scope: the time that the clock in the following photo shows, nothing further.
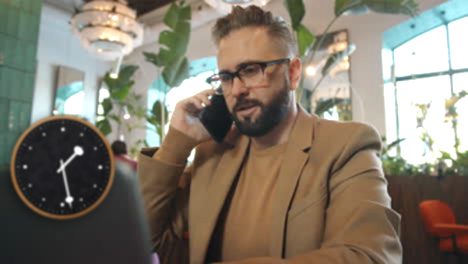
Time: **1:28**
